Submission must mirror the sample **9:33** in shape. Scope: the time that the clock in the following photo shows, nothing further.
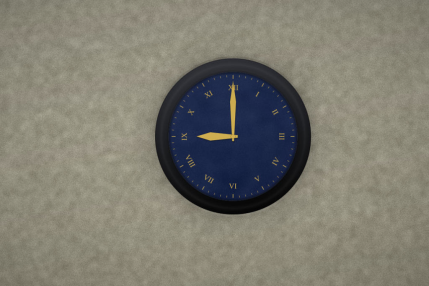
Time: **9:00**
